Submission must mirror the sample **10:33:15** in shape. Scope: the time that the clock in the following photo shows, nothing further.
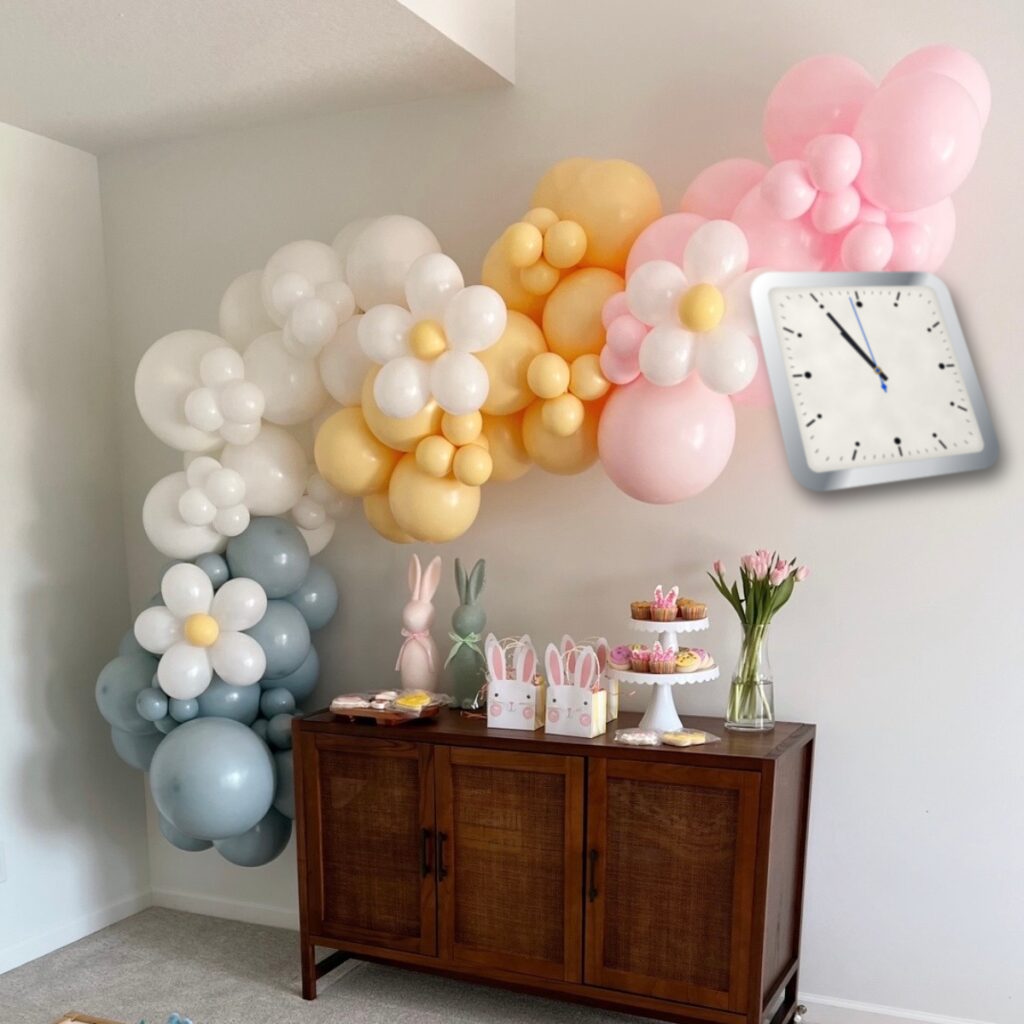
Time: **10:54:59**
